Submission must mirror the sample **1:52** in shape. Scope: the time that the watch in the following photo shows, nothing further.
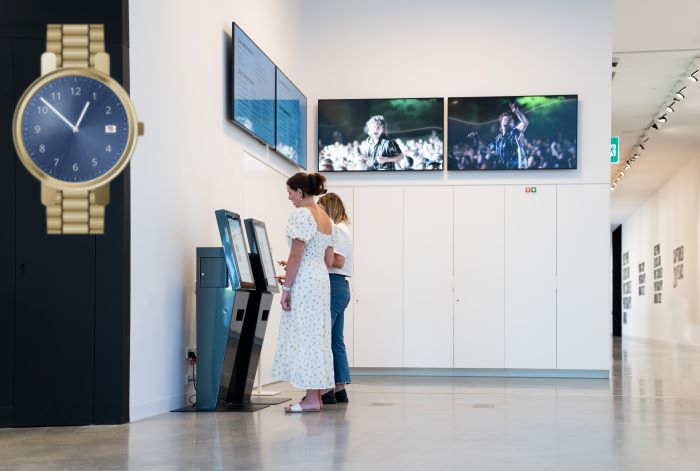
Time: **12:52**
